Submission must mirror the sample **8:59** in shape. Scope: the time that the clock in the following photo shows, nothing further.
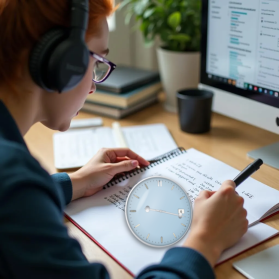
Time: **9:17**
